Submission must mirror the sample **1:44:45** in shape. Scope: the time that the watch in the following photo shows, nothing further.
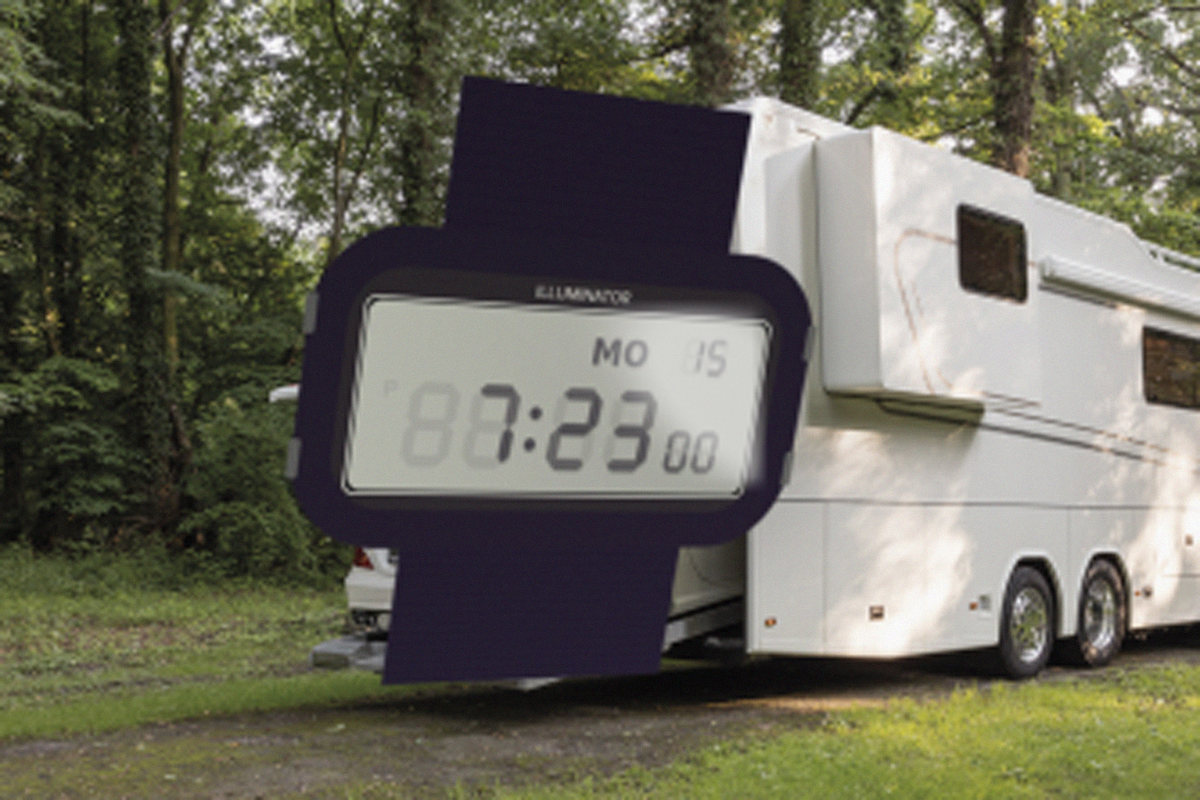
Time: **7:23:00**
